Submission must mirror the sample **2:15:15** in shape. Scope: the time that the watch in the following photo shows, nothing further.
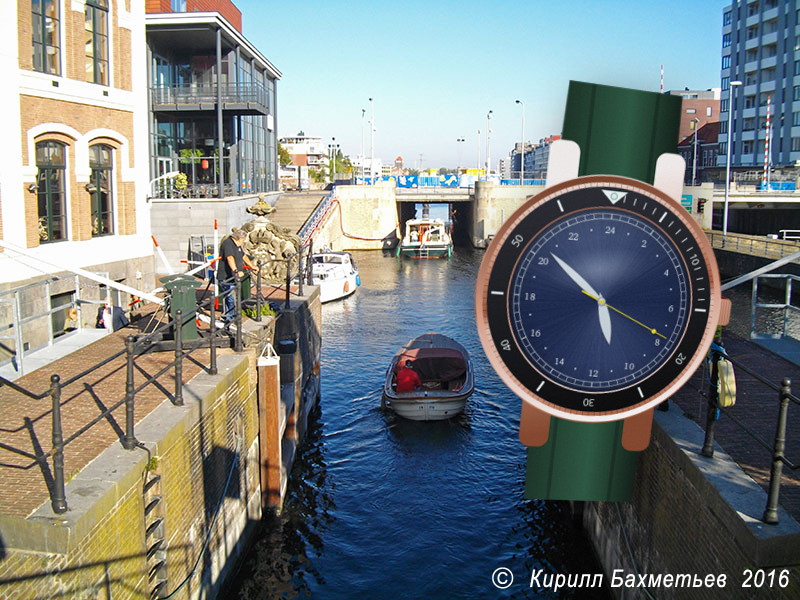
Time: **10:51:19**
